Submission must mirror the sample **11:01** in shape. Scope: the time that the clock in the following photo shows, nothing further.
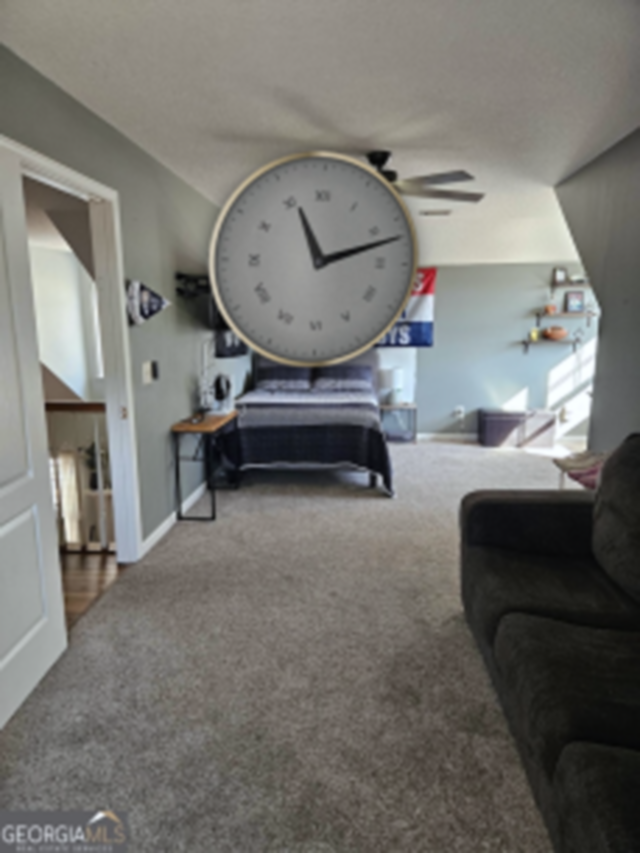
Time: **11:12**
